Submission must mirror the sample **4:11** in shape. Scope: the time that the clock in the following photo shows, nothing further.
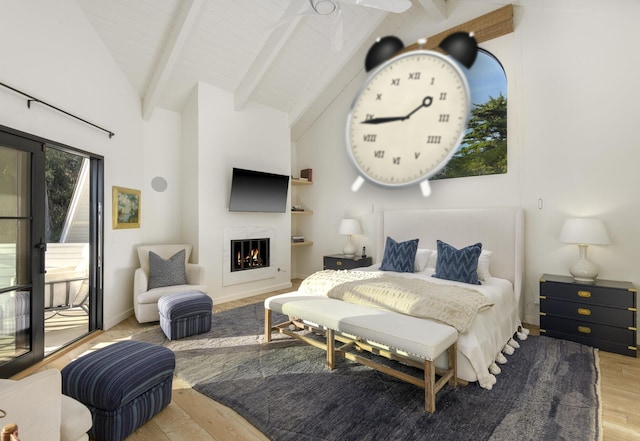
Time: **1:44**
